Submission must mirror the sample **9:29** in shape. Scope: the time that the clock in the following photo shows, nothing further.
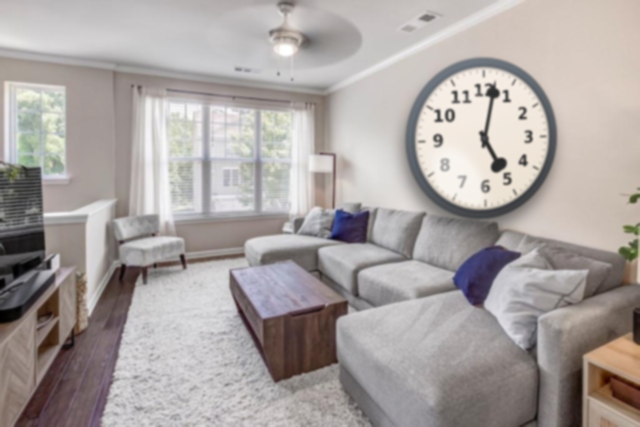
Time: **5:02**
